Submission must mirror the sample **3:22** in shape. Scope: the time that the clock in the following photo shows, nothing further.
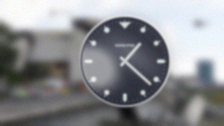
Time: **1:22**
